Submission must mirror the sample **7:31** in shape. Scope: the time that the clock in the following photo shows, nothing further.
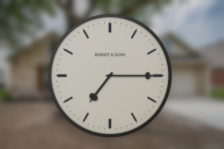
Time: **7:15**
